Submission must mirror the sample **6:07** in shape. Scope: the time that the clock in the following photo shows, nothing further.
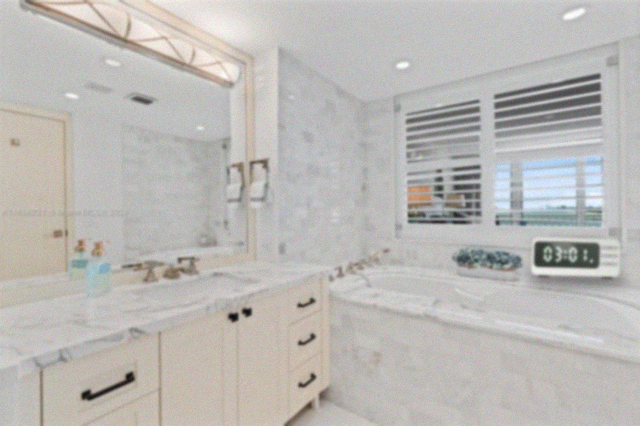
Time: **3:01**
